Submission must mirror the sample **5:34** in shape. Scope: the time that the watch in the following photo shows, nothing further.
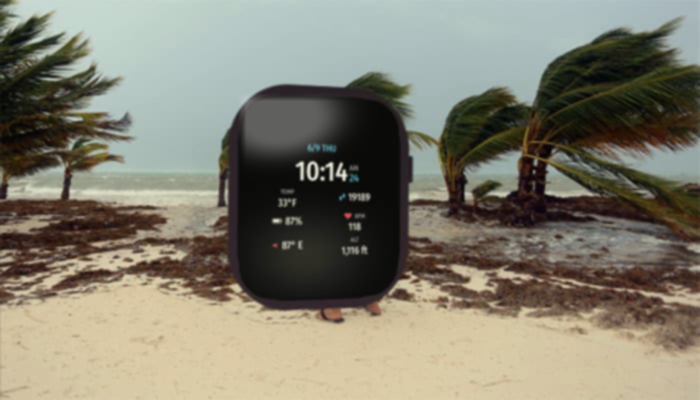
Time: **10:14**
